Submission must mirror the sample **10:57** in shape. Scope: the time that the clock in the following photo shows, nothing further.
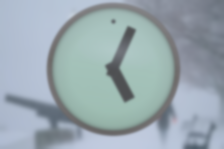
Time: **5:04**
